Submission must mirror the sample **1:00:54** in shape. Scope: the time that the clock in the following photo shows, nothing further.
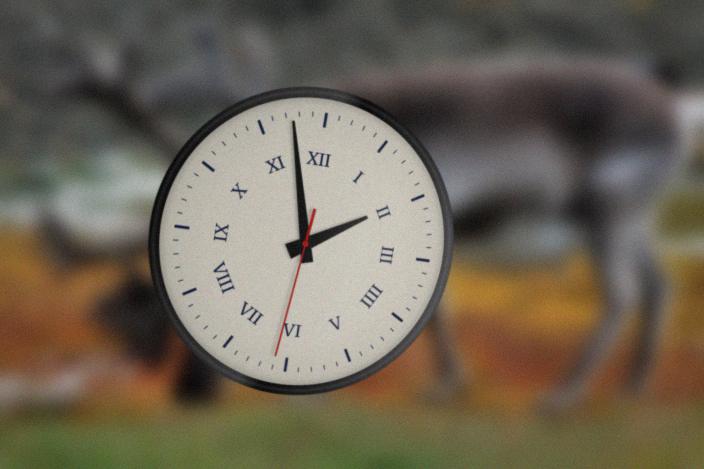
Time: **1:57:31**
